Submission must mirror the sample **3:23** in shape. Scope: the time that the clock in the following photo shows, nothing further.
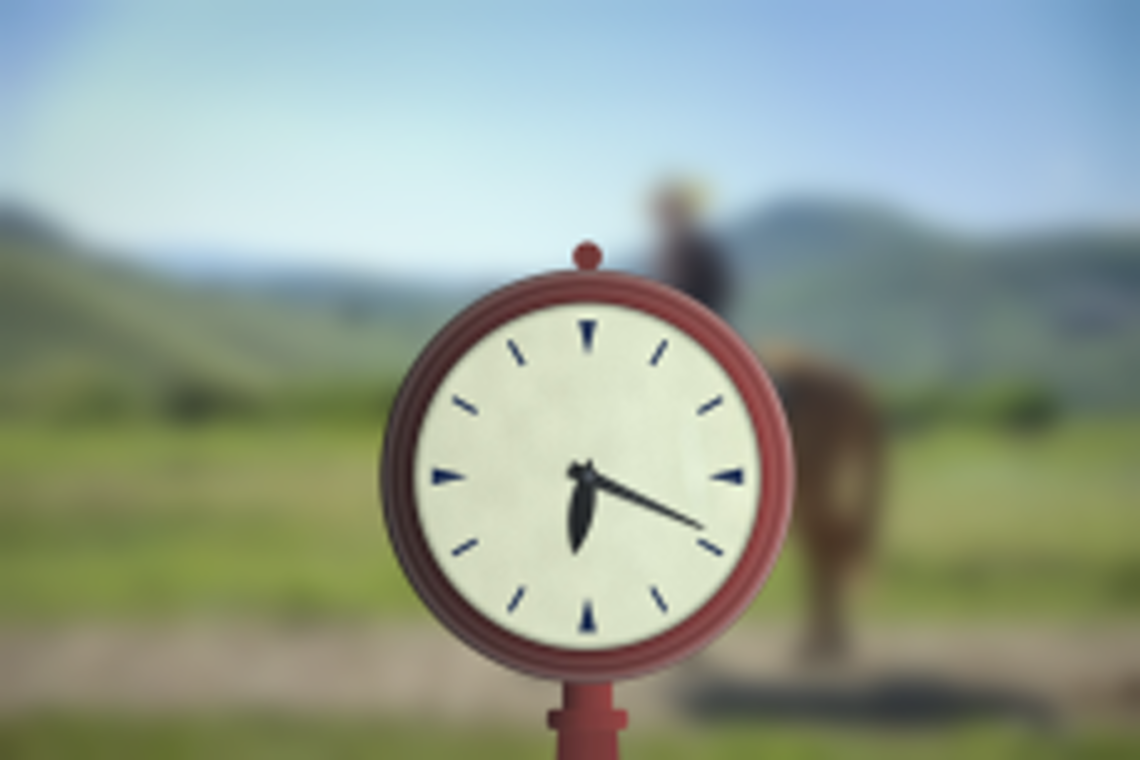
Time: **6:19**
